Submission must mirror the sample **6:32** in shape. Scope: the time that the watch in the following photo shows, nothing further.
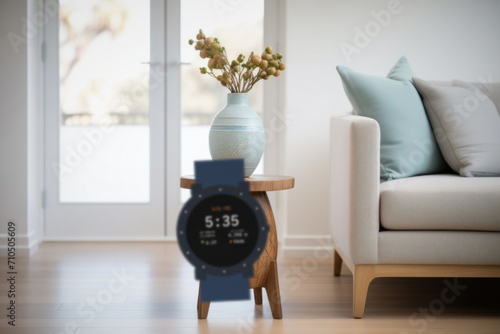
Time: **5:35**
